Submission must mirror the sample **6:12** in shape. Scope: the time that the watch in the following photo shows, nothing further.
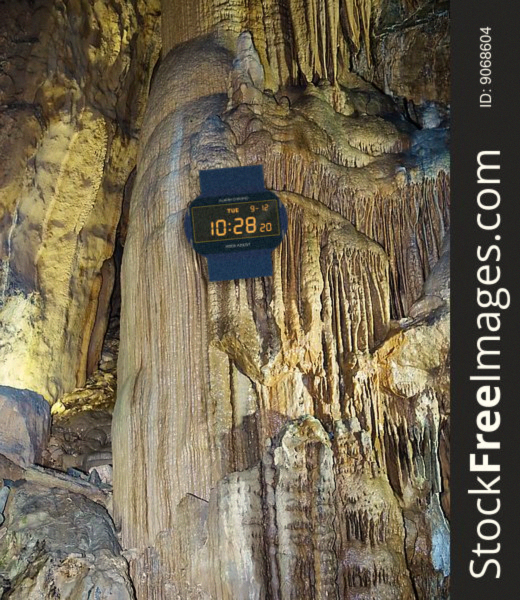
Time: **10:28**
